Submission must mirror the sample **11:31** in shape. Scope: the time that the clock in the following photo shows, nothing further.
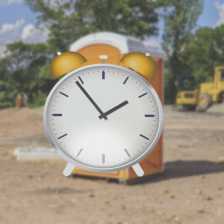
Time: **1:54**
